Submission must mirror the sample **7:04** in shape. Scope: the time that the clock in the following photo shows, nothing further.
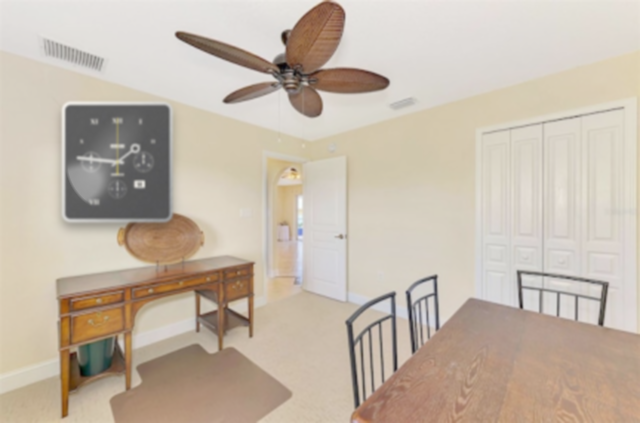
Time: **1:46**
